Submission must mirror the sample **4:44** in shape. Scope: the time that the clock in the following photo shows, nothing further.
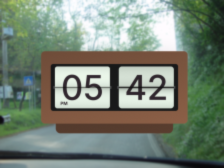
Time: **5:42**
